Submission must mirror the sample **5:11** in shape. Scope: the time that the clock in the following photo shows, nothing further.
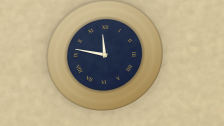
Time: **11:47**
